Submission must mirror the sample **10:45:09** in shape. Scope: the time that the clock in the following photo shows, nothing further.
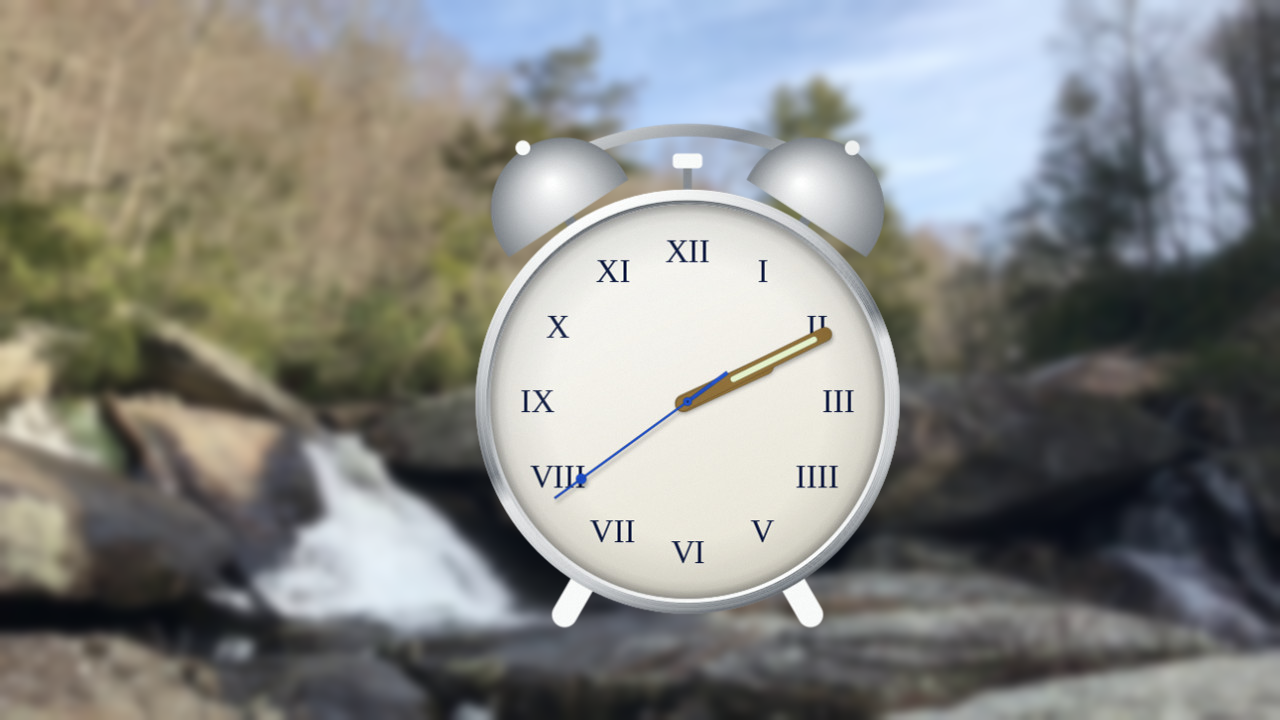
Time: **2:10:39**
